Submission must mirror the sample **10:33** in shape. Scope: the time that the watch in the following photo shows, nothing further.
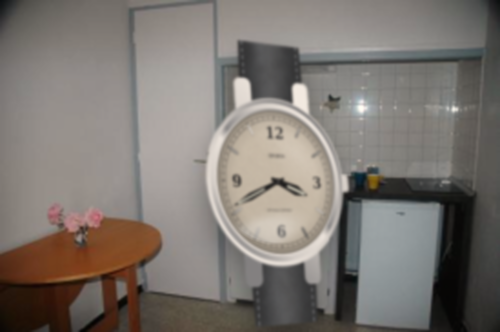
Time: **3:41**
